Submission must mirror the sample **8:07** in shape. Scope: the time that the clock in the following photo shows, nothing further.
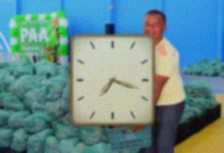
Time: **7:18**
